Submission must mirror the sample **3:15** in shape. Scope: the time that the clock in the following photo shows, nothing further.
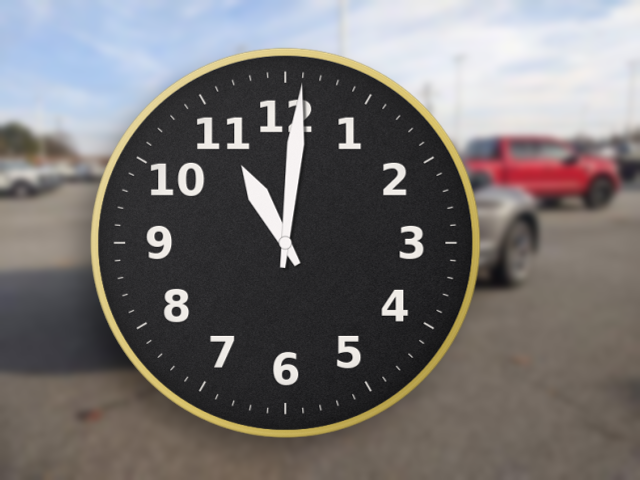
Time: **11:01**
